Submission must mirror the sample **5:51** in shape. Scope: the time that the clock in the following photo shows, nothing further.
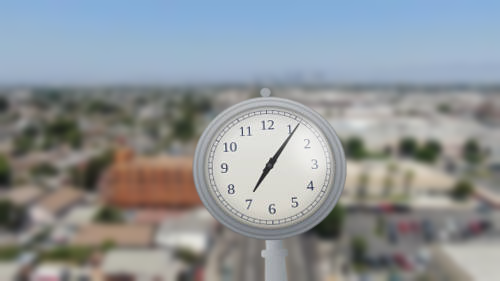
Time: **7:06**
